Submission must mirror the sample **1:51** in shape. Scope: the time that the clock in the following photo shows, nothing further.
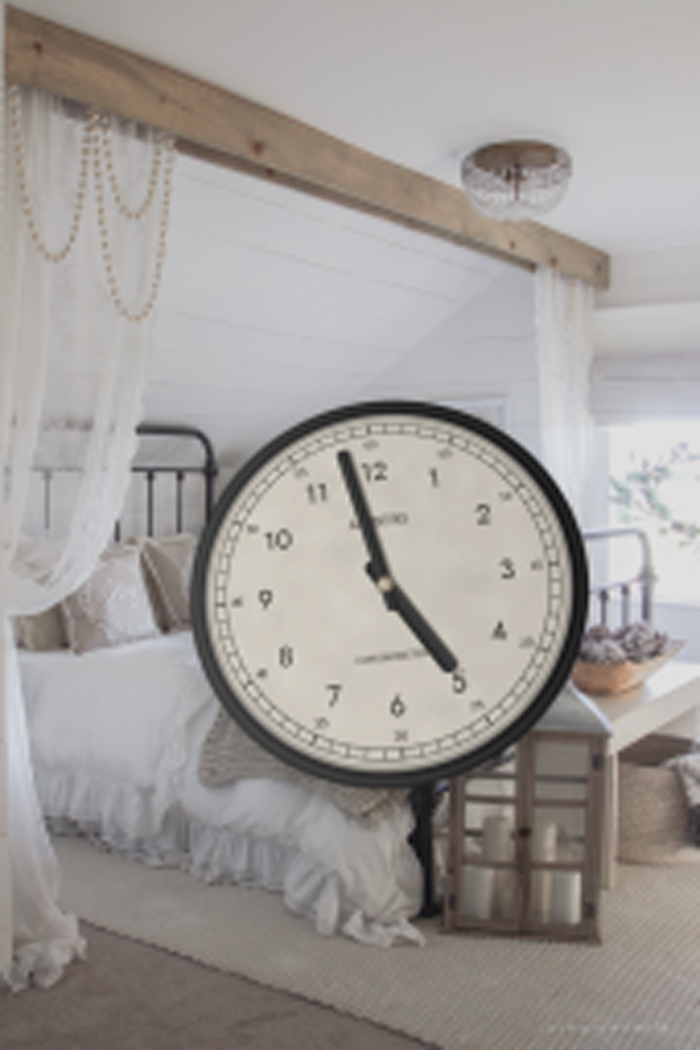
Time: **4:58**
